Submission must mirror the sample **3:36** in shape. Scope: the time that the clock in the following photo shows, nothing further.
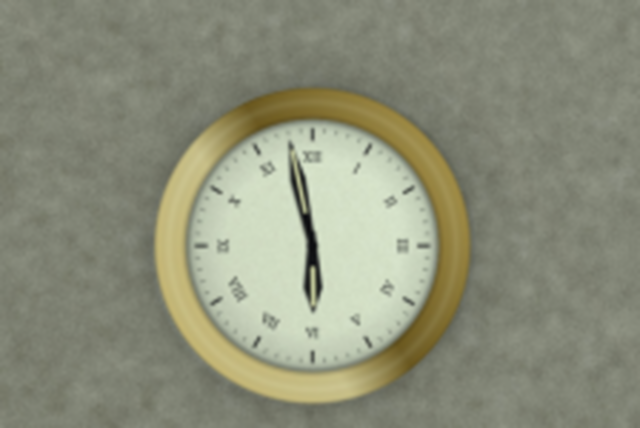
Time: **5:58**
